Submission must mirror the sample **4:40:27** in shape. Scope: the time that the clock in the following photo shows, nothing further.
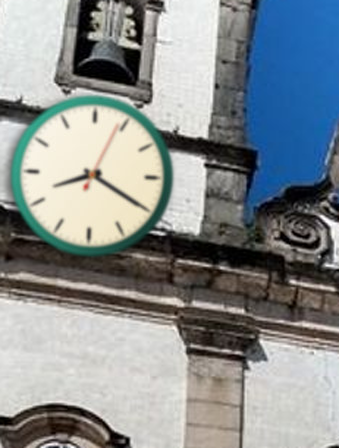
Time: **8:20:04**
